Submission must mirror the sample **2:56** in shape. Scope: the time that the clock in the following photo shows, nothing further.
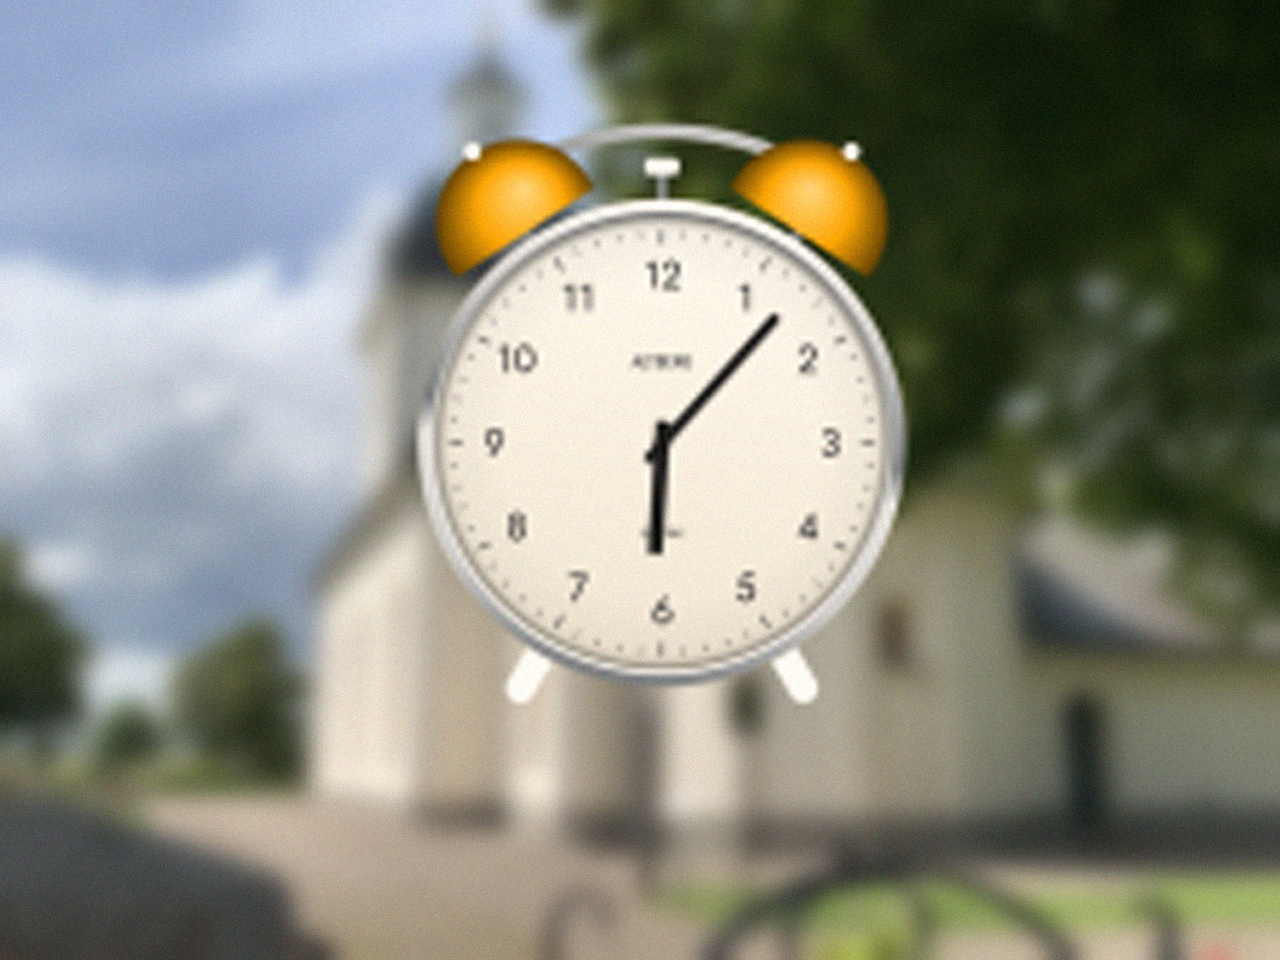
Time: **6:07**
